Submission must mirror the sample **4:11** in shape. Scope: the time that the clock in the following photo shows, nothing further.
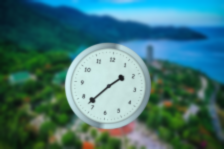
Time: **1:37**
